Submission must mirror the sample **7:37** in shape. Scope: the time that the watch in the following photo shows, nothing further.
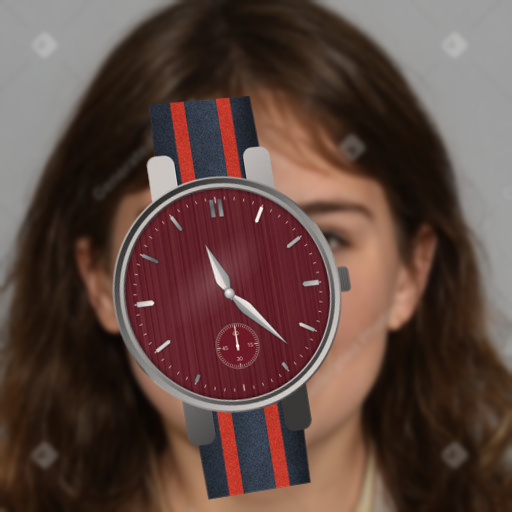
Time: **11:23**
